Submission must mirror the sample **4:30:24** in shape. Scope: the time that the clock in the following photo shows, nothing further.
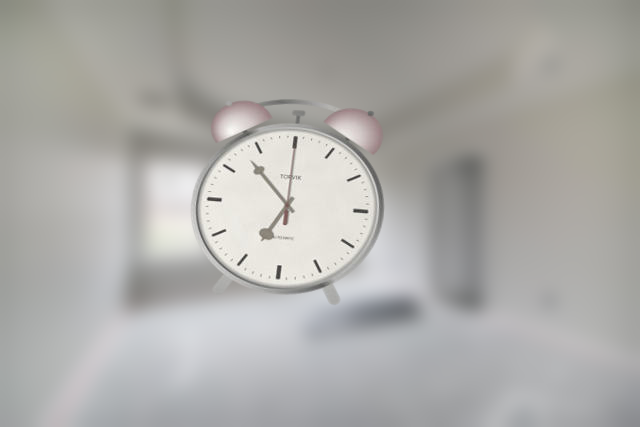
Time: **6:53:00**
